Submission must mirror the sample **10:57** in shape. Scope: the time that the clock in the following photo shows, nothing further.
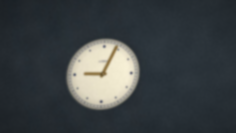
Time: **9:04**
